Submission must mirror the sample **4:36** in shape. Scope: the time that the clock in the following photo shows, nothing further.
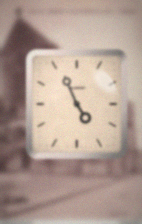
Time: **4:56**
